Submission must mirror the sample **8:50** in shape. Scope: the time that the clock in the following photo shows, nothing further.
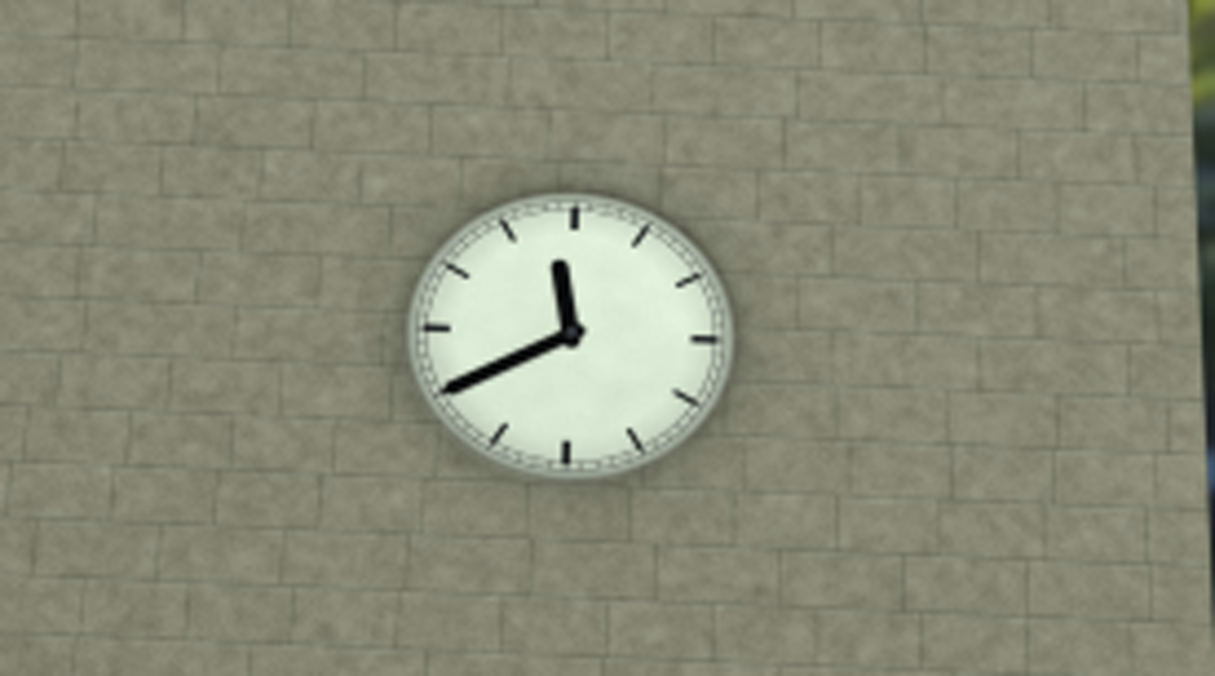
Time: **11:40**
